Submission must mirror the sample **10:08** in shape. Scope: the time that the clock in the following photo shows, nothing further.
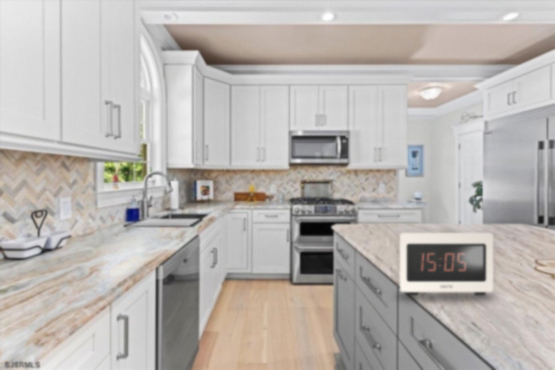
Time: **15:05**
